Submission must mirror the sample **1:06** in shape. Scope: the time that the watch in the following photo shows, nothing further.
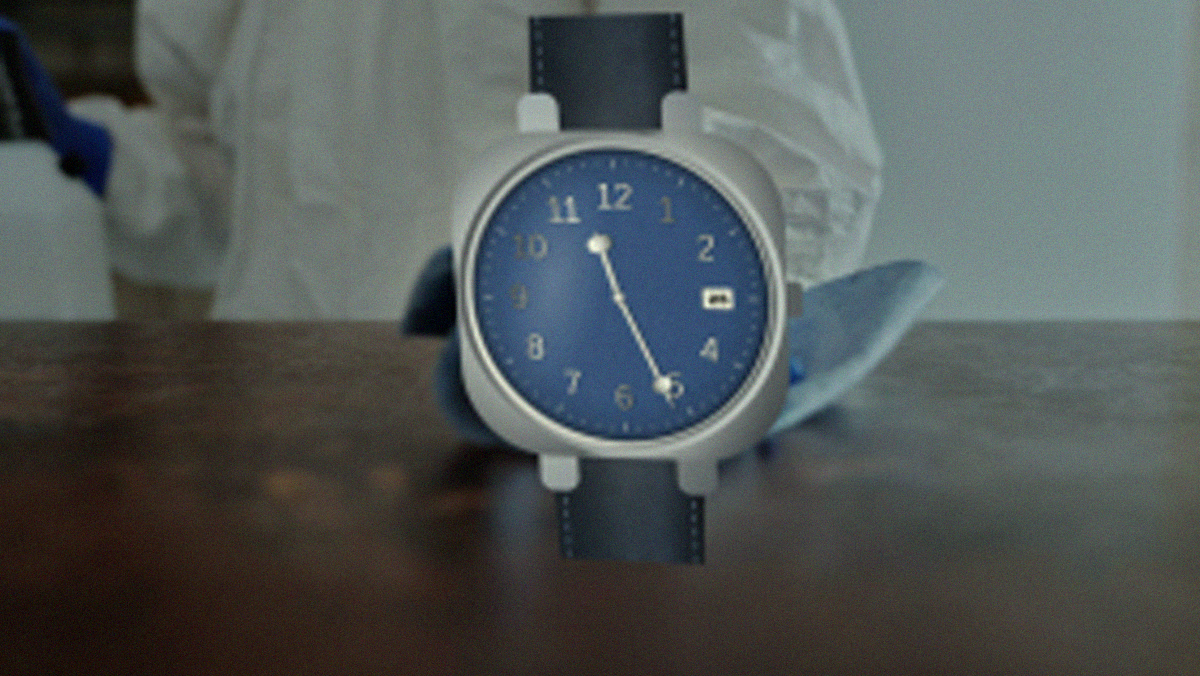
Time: **11:26**
